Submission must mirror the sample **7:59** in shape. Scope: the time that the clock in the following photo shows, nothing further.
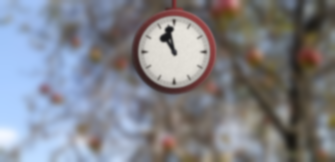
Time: **10:58**
